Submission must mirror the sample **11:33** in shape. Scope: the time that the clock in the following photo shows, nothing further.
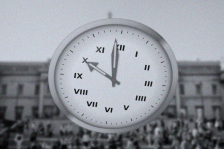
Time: **9:59**
